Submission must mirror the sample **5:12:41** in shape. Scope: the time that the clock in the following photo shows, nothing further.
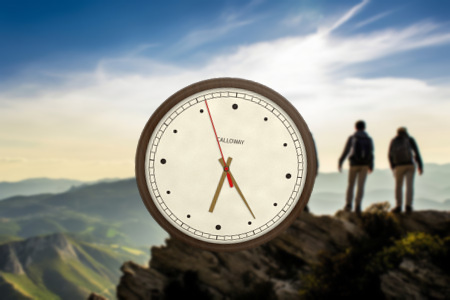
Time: **6:23:56**
